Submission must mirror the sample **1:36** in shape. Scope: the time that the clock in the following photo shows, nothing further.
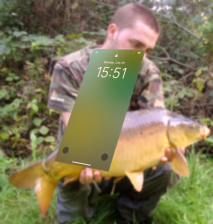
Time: **15:51**
